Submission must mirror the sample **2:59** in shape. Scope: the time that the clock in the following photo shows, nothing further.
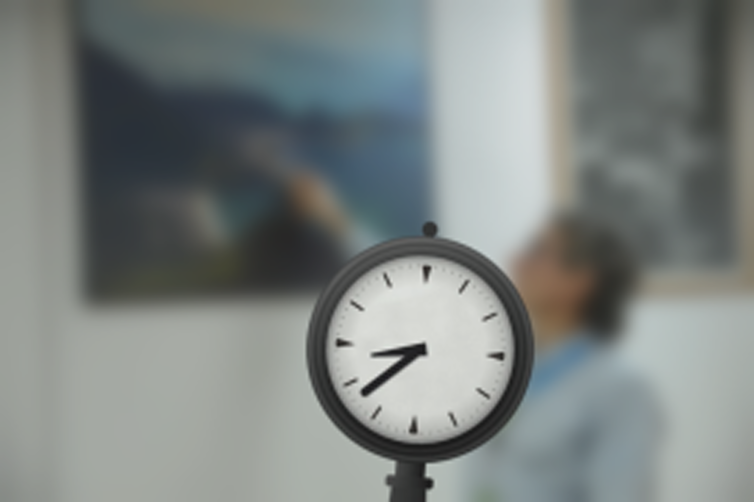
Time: **8:38**
